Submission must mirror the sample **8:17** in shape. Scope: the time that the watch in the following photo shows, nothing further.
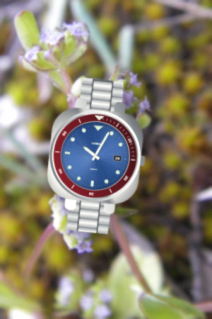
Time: **10:04**
